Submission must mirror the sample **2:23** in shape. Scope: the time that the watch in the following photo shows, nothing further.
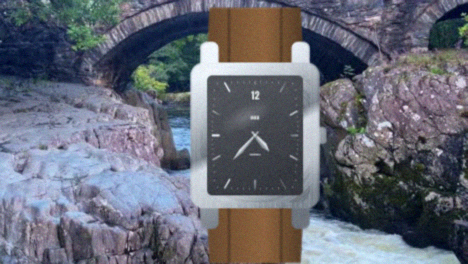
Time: **4:37**
